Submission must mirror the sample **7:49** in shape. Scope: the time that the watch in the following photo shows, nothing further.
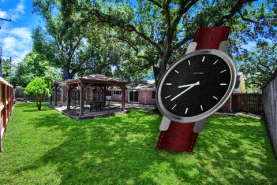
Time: **8:38**
